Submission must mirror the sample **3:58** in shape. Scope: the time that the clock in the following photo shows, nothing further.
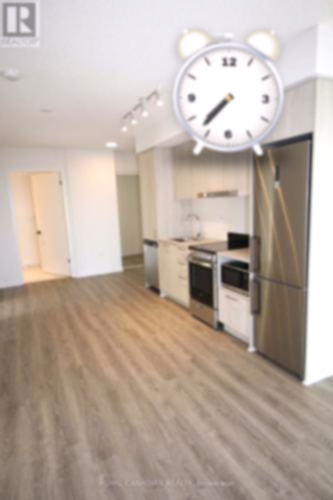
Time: **7:37**
